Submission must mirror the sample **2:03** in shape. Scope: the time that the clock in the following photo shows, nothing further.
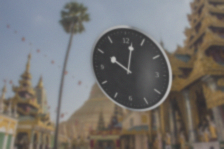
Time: **10:02**
